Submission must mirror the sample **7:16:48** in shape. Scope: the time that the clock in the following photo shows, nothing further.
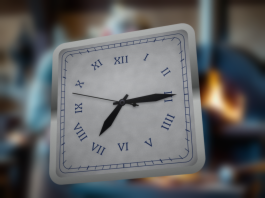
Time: **7:14:48**
